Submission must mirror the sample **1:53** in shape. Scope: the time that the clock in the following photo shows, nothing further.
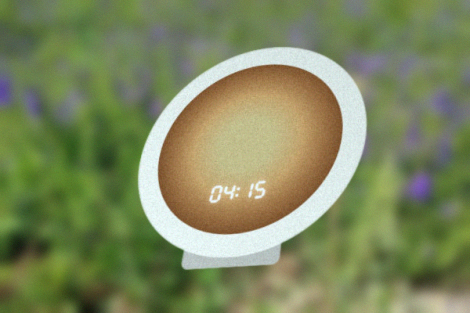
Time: **4:15**
